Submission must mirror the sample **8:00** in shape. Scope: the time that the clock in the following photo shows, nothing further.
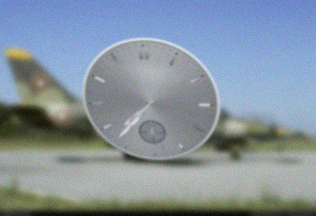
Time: **7:37**
